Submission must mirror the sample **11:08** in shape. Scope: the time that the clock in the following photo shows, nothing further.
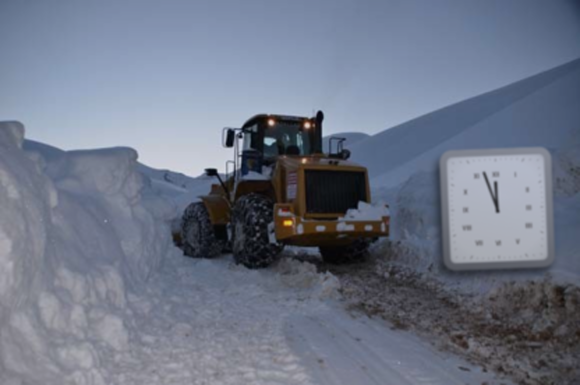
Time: **11:57**
